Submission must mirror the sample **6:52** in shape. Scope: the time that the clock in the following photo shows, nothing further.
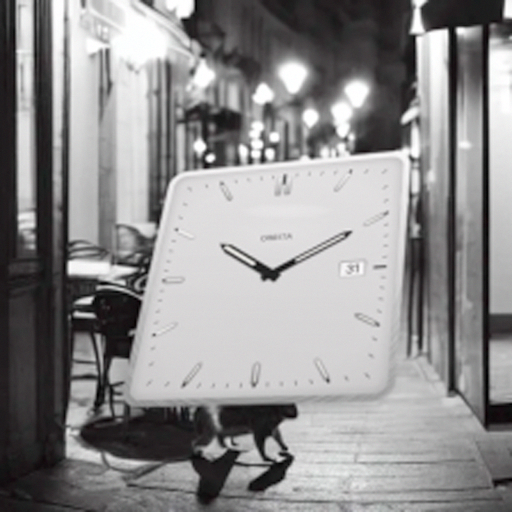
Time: **10:10**
